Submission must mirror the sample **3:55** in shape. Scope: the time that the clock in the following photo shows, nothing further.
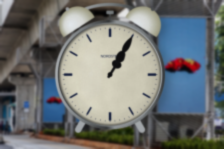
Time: **1:05**
